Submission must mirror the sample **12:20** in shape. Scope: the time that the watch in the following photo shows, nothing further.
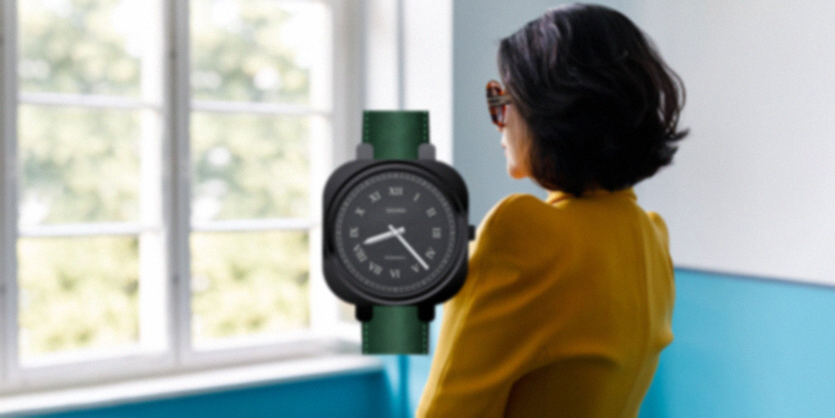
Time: **8:23**
